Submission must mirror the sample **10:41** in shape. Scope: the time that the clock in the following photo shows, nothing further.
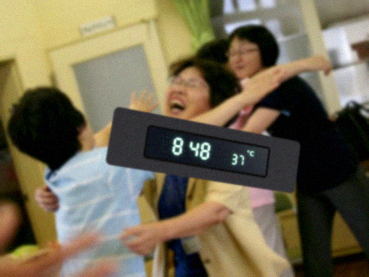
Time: **8:48**
